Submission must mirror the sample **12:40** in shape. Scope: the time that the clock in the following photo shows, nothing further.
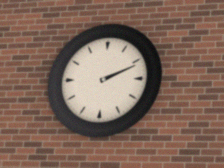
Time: **2:11**
